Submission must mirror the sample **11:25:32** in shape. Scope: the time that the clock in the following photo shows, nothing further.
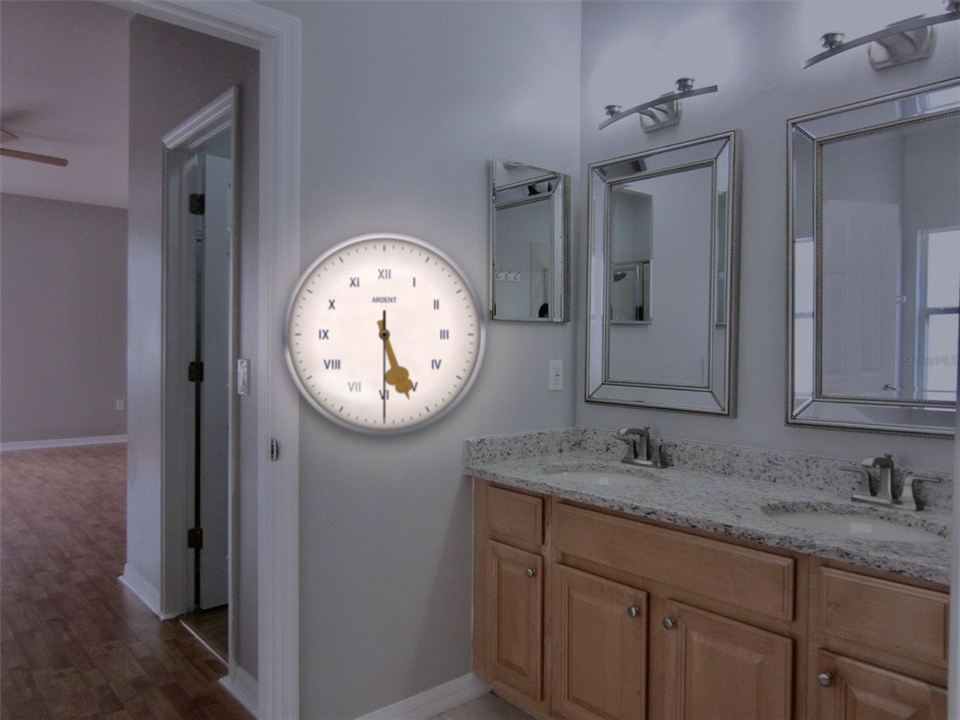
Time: **5:26:30**
